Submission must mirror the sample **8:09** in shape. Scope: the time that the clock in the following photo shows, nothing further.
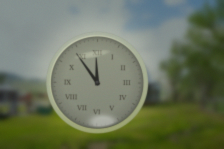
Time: **11:54**
